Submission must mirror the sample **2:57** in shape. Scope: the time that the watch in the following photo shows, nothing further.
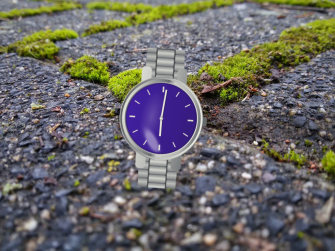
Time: **6:01**
